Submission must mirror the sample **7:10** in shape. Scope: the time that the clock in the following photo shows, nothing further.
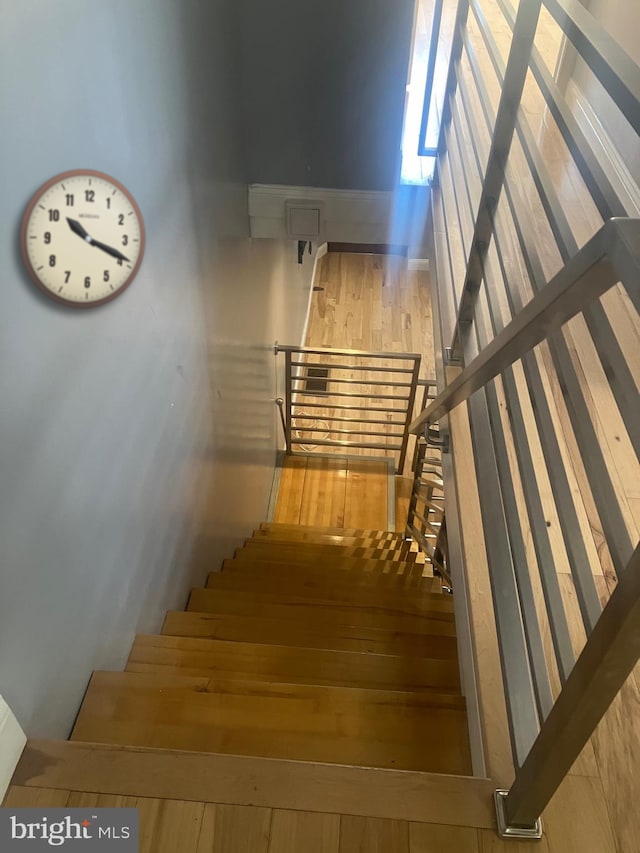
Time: **10:19**
